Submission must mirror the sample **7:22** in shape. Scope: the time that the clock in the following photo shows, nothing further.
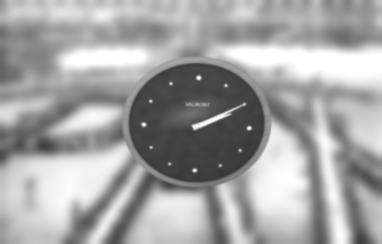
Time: **2:10**
